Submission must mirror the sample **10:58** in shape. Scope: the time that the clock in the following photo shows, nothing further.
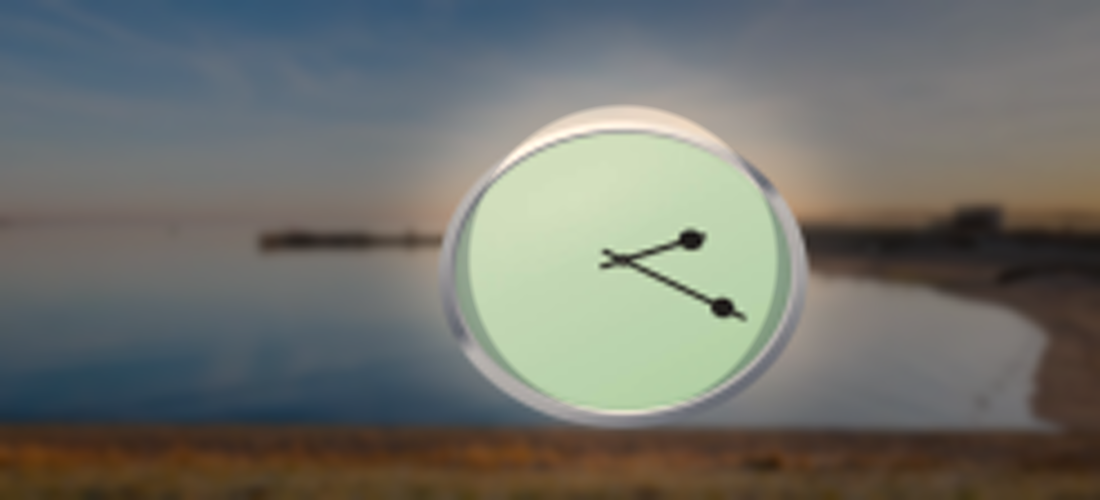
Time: **2:20**
